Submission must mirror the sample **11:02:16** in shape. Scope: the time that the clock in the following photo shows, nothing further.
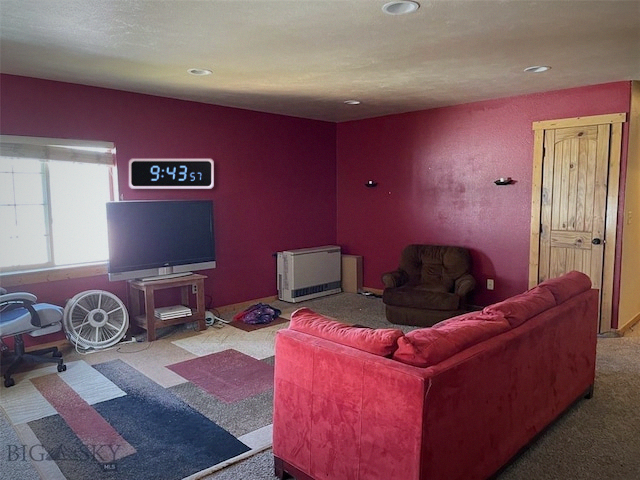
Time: **9:43:57**
